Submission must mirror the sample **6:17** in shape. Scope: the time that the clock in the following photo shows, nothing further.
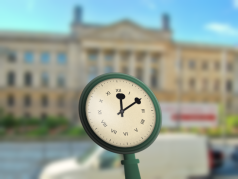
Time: **12:10**
